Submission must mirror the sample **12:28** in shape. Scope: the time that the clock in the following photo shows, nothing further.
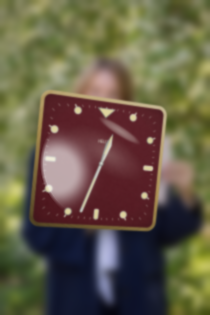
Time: **12:33**
